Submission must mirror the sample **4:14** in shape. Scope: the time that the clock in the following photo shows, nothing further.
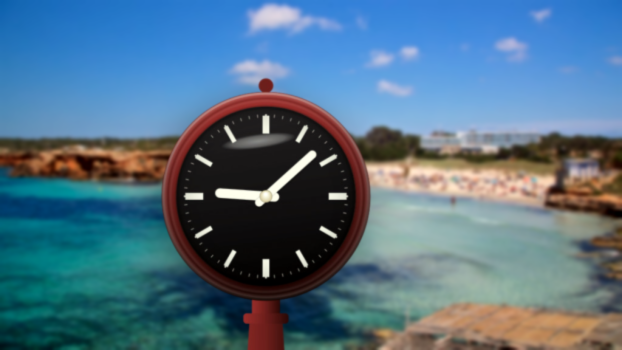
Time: **9:08**
